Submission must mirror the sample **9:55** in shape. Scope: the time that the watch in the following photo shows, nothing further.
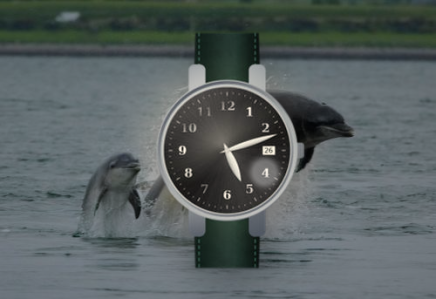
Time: **5:12**
